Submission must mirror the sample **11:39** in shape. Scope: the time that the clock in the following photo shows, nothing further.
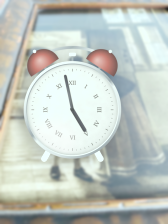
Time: **4:58**
